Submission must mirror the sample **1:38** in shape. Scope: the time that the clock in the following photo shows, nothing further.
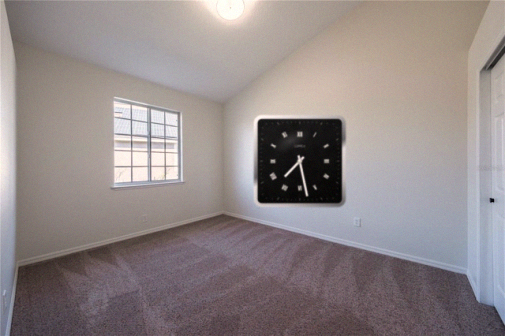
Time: **7:28**
